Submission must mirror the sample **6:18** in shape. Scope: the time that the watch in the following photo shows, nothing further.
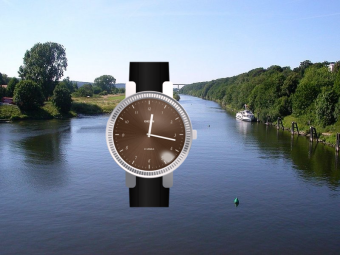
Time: **12:17**
